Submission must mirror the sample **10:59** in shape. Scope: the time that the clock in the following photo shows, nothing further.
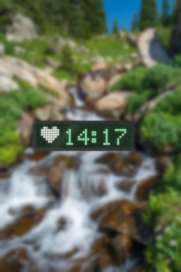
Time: **14:17**
